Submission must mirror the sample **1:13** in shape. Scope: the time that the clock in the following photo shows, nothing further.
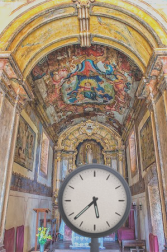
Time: **5:38**
